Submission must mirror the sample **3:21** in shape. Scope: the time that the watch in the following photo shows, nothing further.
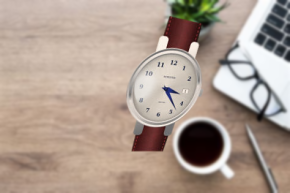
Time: **3:23**
